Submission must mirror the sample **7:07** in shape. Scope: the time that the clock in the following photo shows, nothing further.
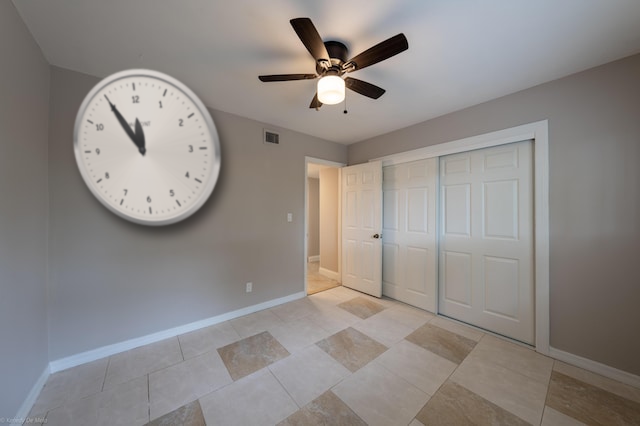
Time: **11:55**
